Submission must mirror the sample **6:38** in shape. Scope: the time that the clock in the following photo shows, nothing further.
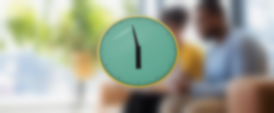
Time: **5:58**
